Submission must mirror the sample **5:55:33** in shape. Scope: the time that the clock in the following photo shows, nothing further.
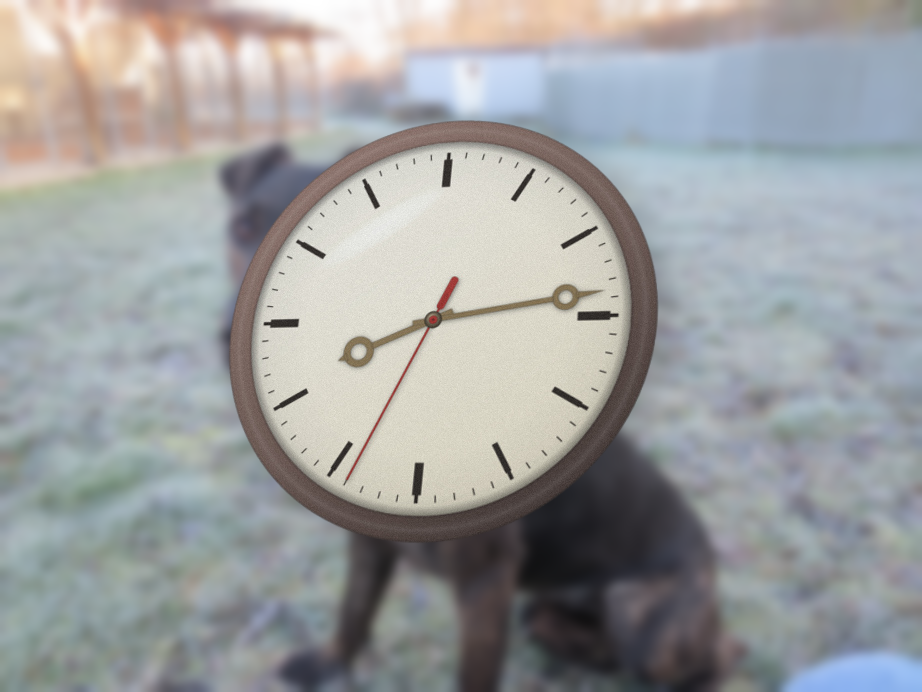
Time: **8:13:34**
